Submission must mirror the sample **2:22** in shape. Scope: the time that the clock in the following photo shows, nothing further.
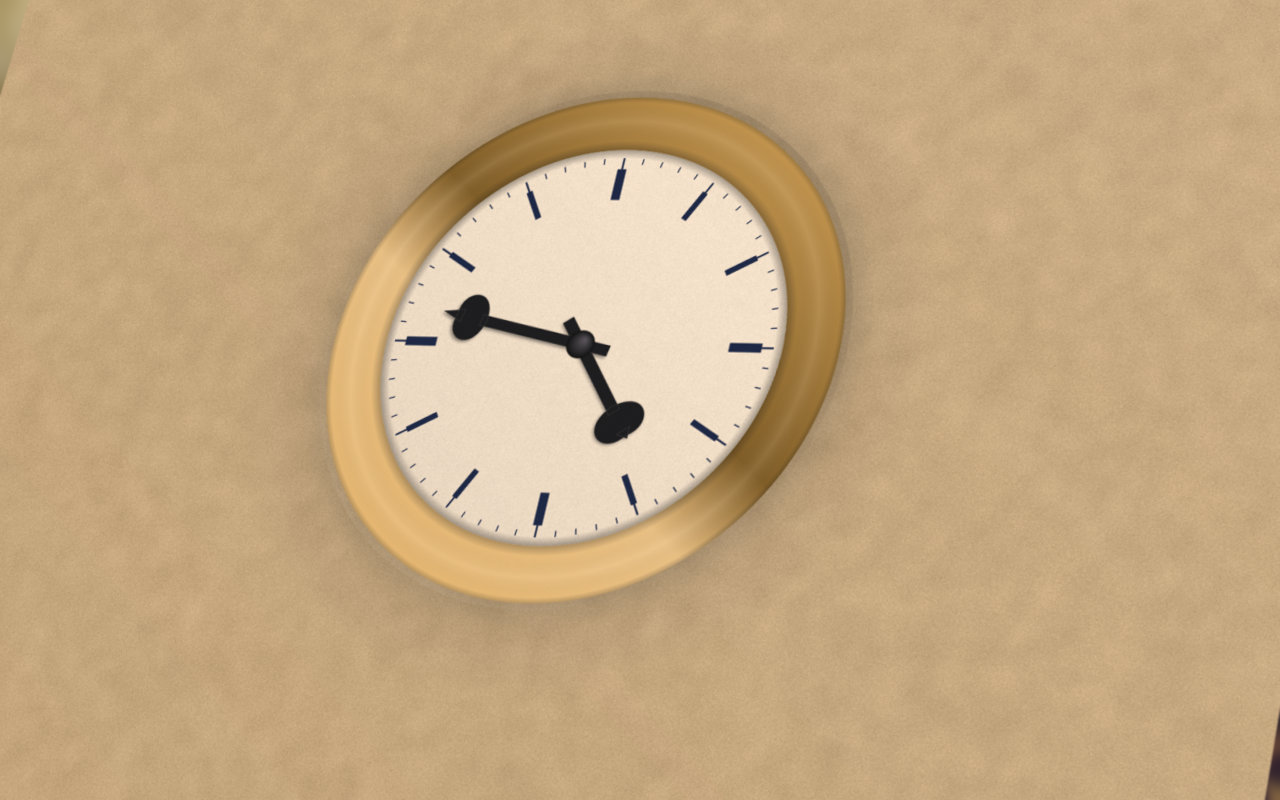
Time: **4:47**
